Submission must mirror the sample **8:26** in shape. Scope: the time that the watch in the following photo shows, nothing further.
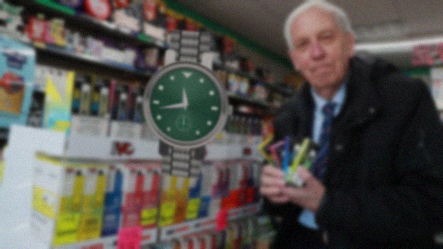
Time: **11:43**
